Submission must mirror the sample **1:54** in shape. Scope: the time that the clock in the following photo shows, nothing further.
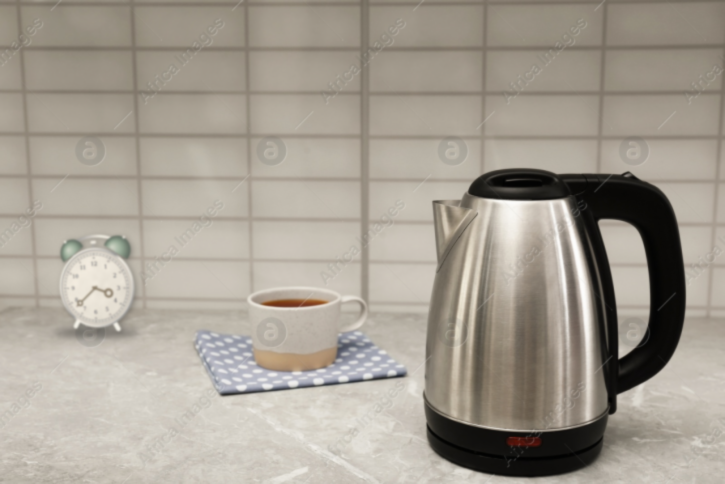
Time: **3:38**
